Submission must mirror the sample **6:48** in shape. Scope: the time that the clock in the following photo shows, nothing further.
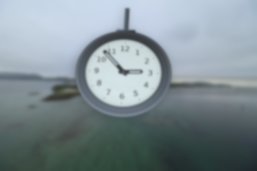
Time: **2:53**
